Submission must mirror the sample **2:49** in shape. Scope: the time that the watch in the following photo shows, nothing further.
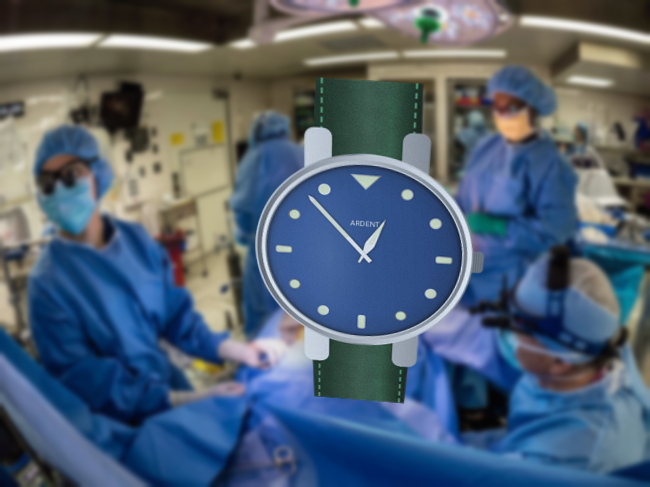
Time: **12:53**
